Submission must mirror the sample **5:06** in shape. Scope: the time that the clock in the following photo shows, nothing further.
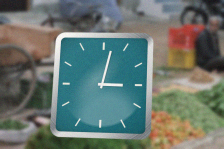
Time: **3:02**
